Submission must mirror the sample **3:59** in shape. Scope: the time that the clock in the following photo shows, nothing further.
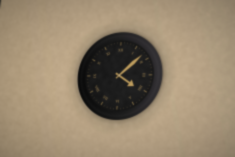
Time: **4:08**
